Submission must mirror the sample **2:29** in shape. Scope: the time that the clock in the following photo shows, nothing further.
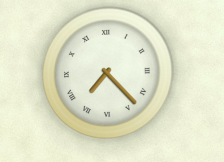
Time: **7:23**
